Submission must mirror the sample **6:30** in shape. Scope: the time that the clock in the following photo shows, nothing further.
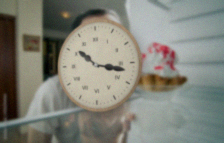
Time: **10:17**
